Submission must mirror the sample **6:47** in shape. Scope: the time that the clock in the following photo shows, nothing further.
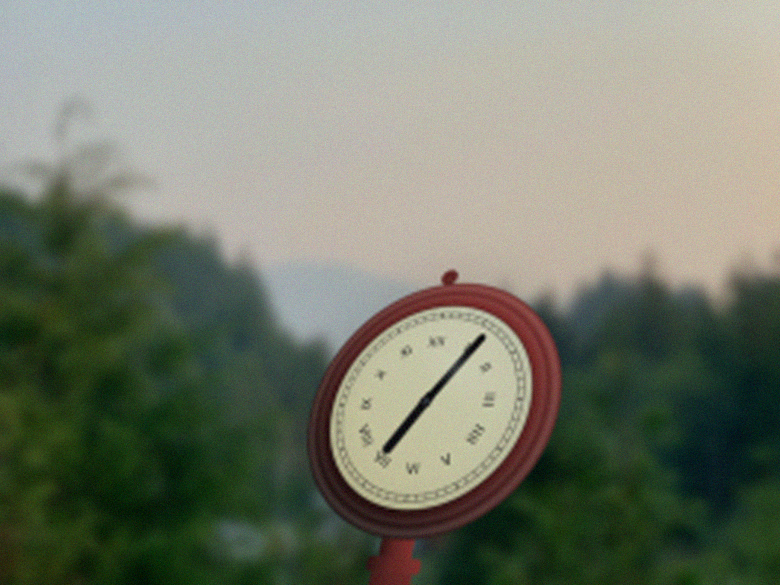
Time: **7:06**
